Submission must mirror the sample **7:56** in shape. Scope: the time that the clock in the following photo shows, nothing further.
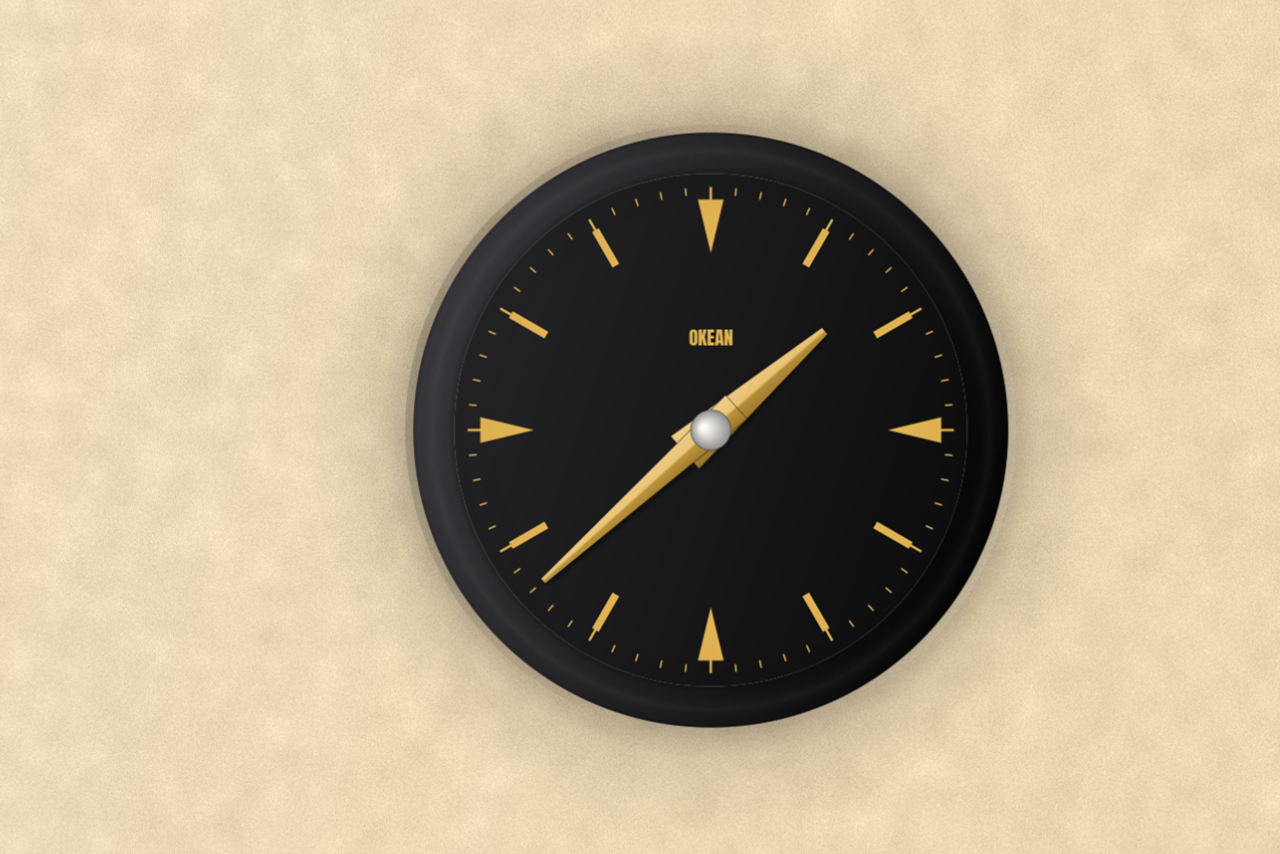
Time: **1:38**
